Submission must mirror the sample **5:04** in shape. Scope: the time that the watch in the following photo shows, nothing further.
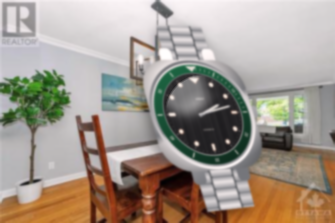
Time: **2:13**
